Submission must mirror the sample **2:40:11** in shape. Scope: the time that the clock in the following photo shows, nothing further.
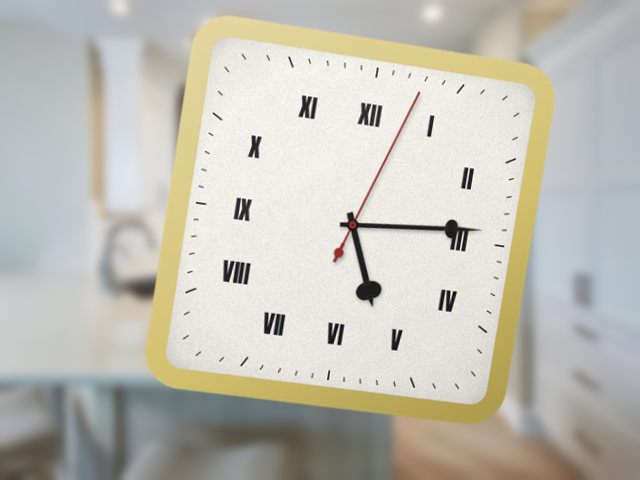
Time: **5:14:03**
